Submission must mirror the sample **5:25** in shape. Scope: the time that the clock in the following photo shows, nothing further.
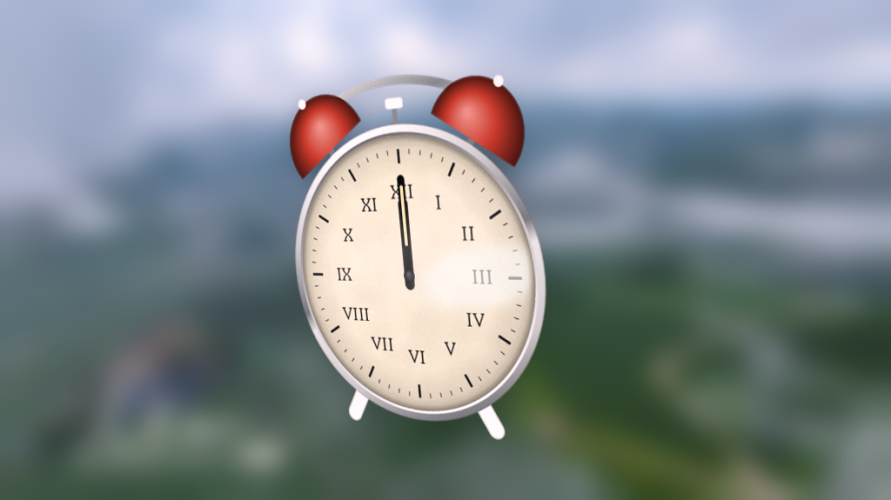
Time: **12:00**
